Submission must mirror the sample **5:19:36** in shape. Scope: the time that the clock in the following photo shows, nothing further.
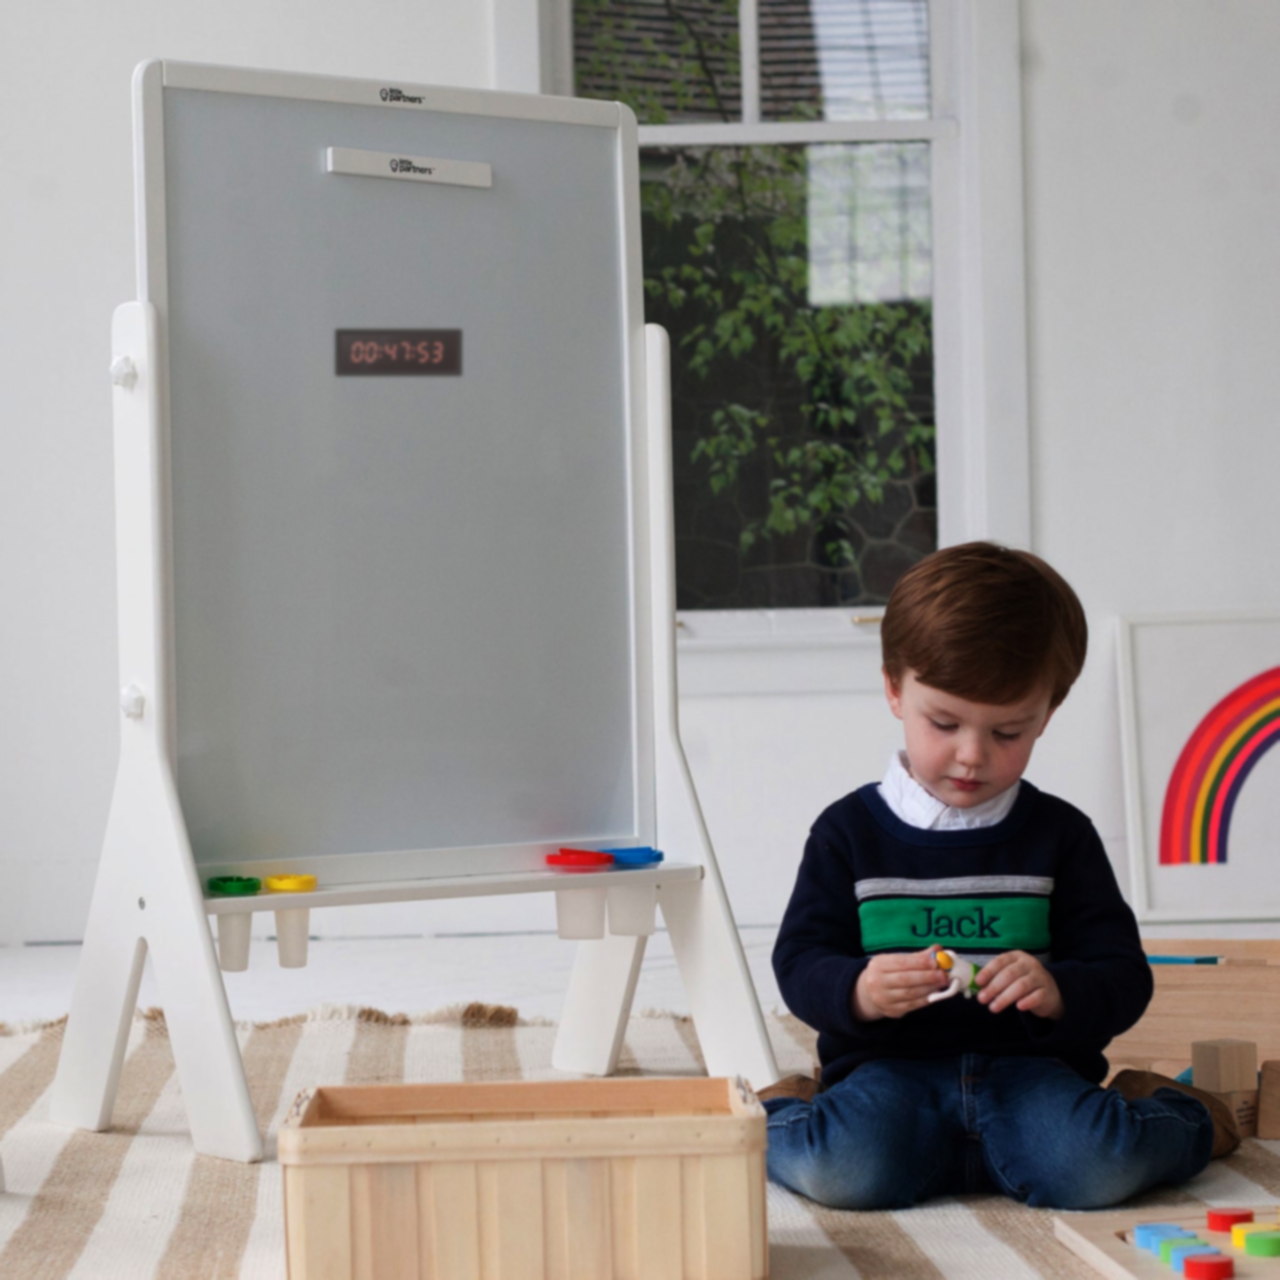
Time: **0:47:53**
